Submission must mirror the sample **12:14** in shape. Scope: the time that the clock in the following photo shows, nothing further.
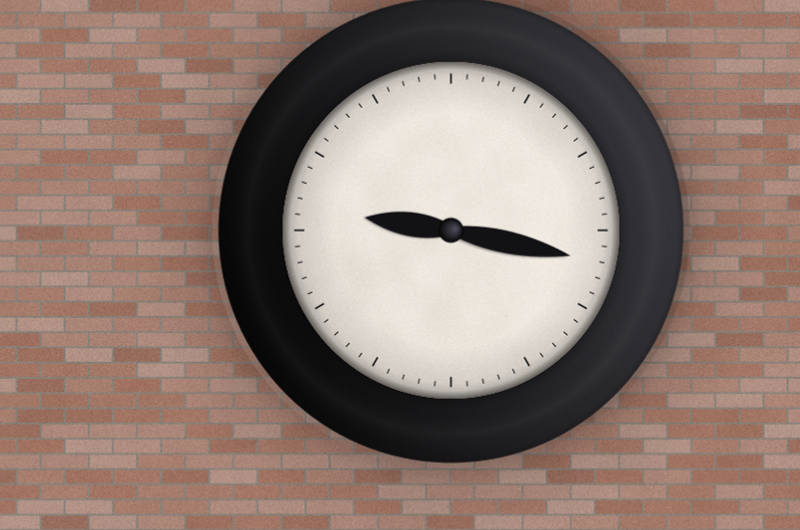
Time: **9:17**
